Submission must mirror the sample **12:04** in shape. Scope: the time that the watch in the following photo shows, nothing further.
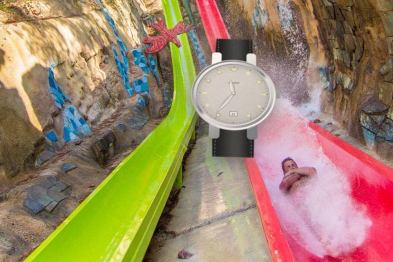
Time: **11:36**
